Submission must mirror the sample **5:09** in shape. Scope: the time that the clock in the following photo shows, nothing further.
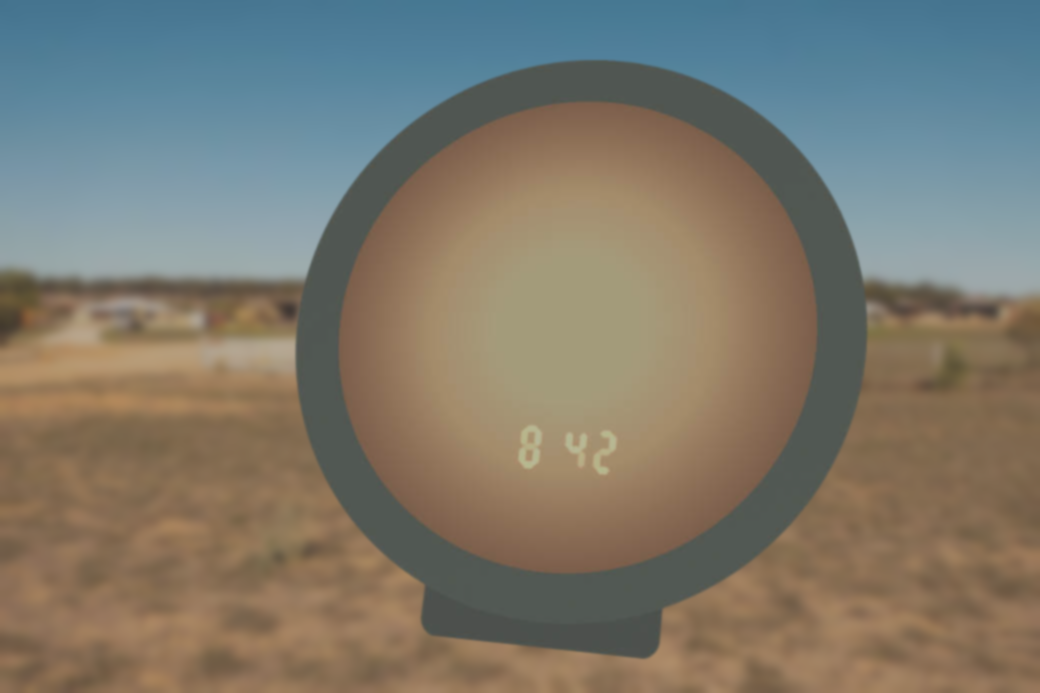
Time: **8:42**
